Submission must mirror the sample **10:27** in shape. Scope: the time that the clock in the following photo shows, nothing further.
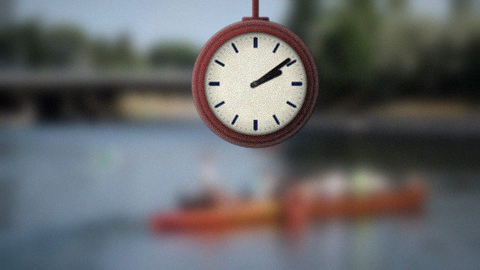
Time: **2:09**
